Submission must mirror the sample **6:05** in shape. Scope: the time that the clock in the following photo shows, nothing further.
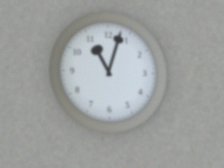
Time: **11:03**
